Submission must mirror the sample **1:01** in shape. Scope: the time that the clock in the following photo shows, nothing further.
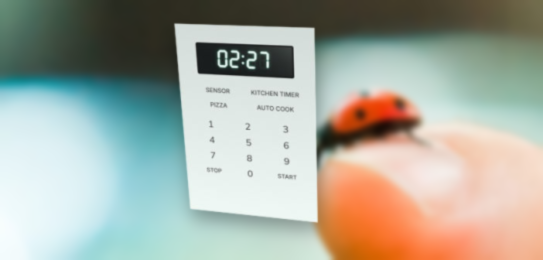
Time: **2:27**
